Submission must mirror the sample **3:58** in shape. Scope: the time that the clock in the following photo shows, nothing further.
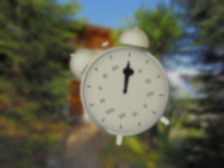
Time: **1:05**
